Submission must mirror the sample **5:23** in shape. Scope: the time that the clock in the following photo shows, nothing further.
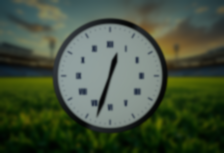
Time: **12:33**
